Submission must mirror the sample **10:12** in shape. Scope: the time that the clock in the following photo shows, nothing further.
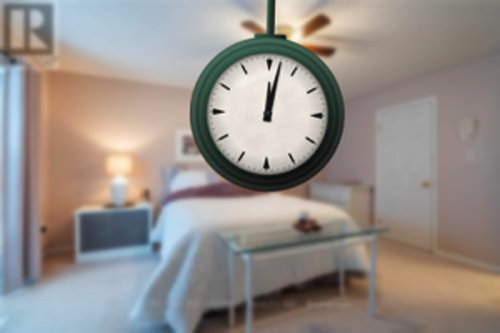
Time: **12:02**
